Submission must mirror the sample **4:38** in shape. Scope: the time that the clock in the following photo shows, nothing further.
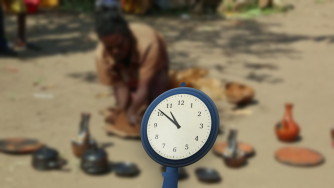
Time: **10:51**
